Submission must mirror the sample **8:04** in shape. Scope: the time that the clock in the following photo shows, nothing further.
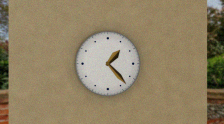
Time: **1:23**
